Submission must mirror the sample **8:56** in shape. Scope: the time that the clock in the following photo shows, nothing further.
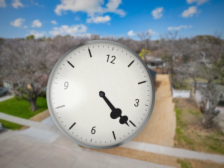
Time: **4:21**
